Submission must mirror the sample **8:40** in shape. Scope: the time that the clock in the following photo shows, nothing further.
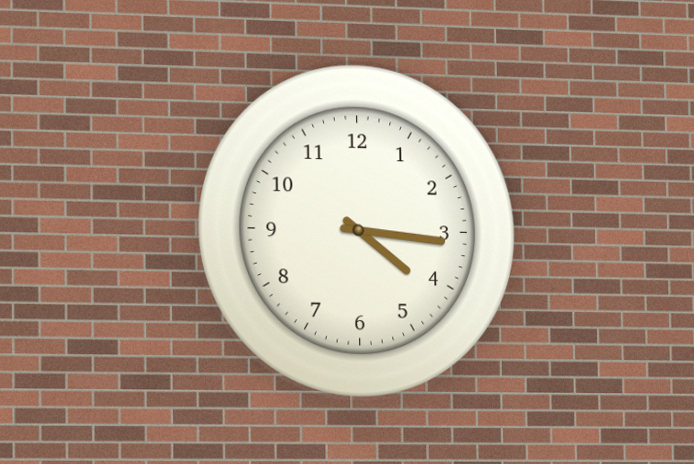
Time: **4:16**
